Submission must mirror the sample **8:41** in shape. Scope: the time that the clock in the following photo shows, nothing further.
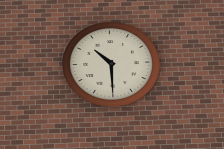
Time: **10:30**
